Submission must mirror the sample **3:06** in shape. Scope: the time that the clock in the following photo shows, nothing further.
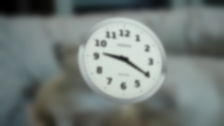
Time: **9:20**
